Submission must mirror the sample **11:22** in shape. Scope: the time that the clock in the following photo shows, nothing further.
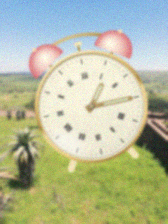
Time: **1:15**
